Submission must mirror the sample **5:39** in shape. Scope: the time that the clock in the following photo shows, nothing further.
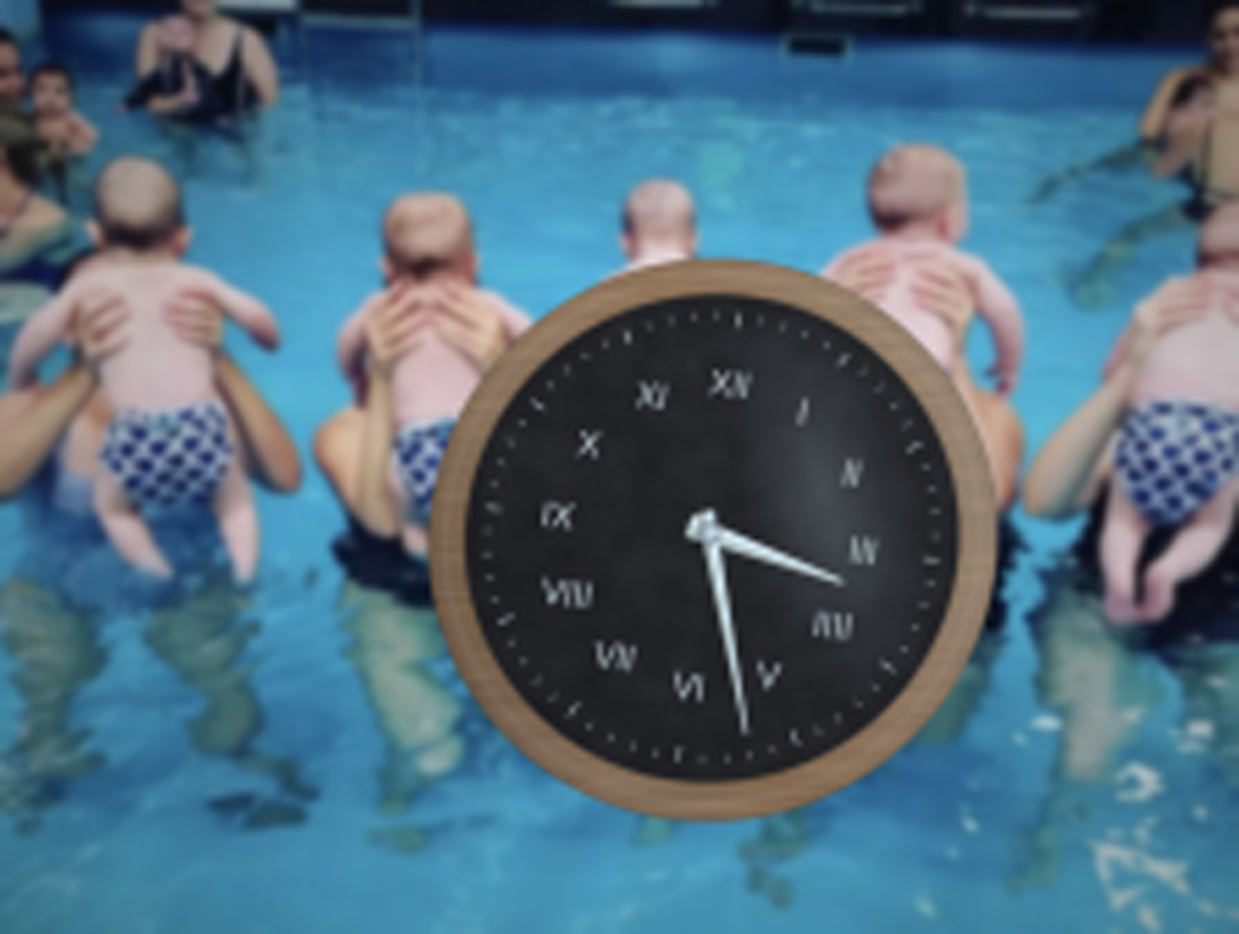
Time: **3:27**
